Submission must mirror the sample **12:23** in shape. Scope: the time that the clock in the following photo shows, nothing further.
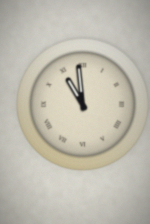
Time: **10:59**
